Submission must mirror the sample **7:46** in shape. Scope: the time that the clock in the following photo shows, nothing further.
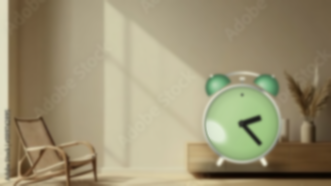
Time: **2:23**
